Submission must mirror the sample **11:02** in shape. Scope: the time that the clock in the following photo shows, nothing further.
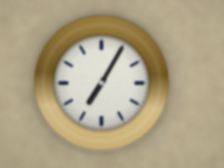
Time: **7:05**
